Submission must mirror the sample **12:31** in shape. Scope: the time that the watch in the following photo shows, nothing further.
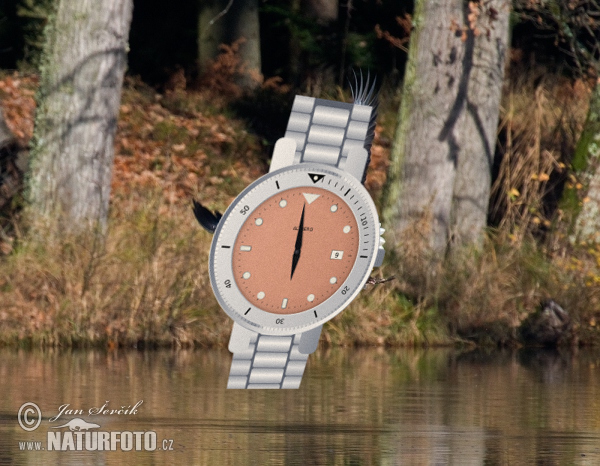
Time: **5:59**
